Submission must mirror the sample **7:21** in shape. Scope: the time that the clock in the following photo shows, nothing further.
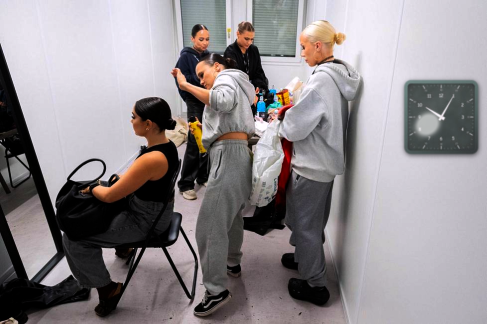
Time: **10:05**
